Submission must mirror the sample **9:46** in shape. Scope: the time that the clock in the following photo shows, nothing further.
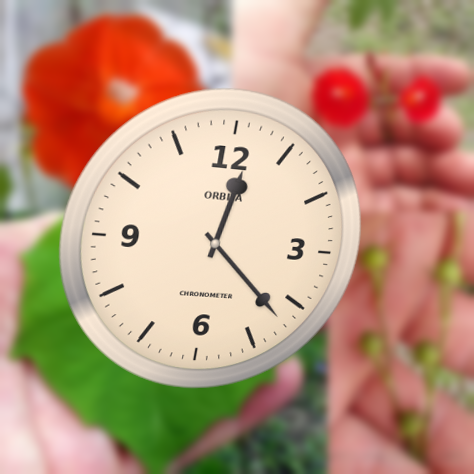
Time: **12:22**
